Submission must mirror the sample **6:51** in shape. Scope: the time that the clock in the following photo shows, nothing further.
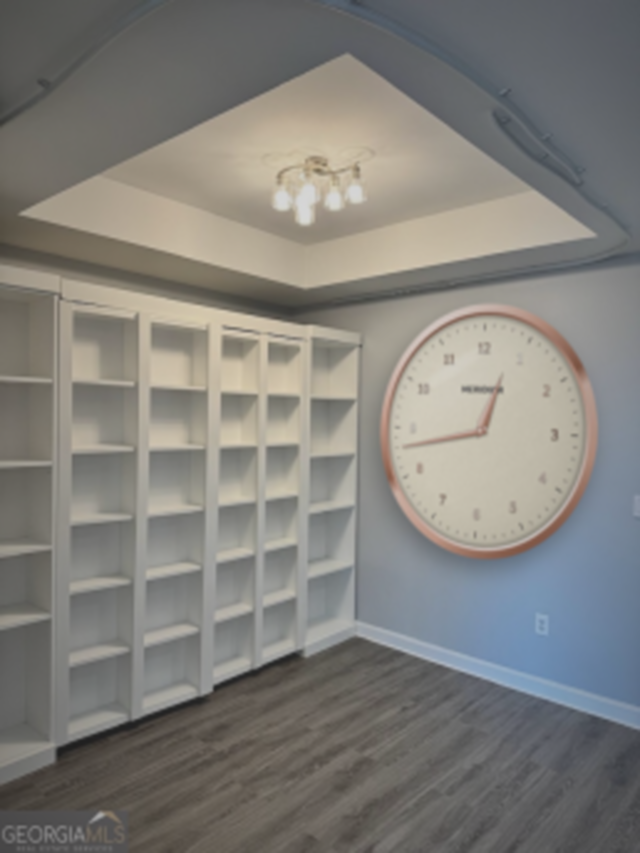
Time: **12:43**
